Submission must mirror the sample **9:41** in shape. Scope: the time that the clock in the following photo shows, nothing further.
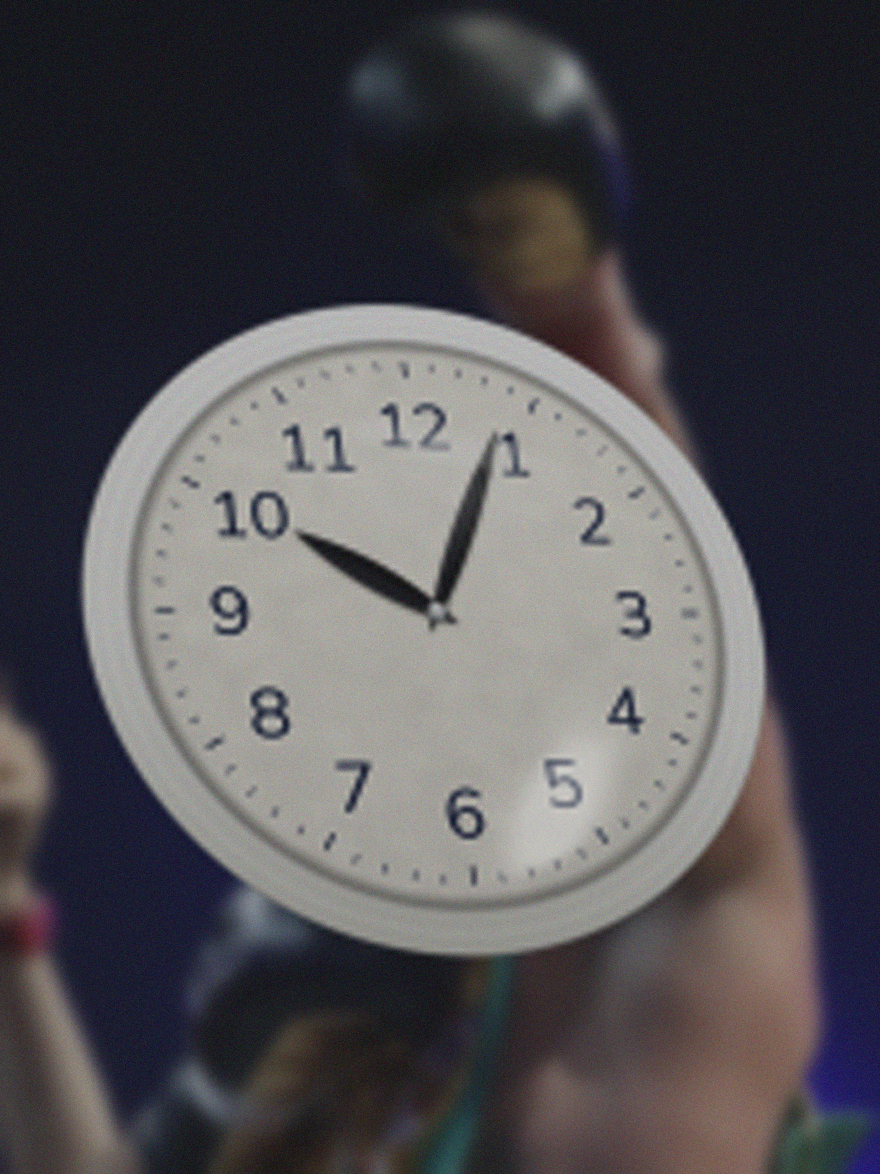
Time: **10:04**
